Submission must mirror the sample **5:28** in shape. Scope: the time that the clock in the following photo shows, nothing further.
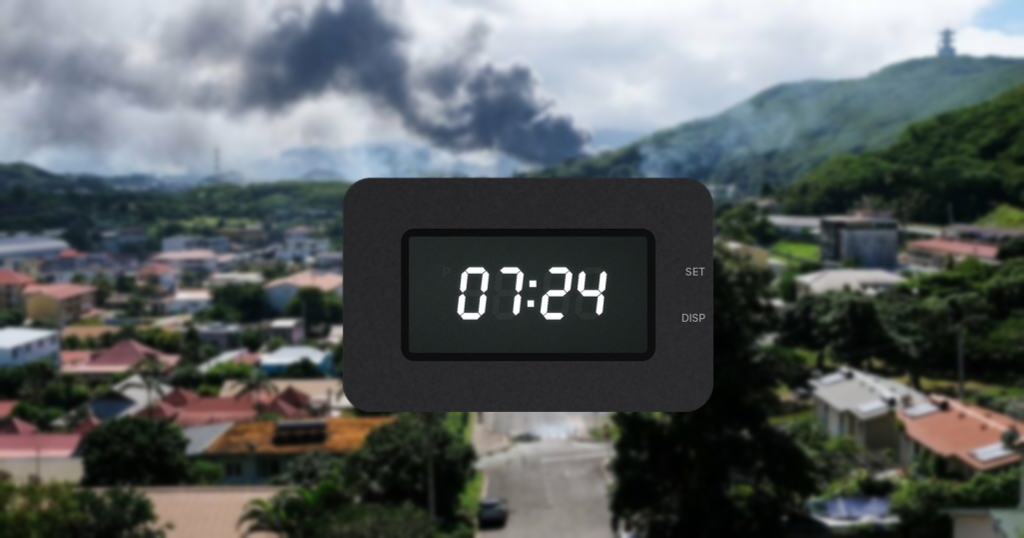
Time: **7:24**
